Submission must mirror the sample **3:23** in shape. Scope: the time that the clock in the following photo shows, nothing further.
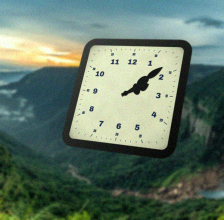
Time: **2:08**
